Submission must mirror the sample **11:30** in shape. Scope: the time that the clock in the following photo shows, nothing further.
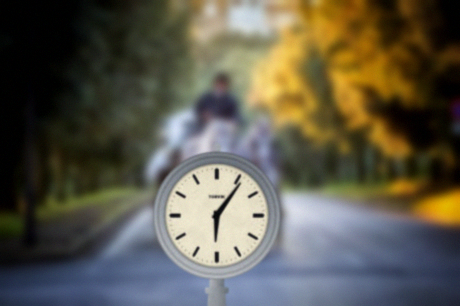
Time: **6:06**
